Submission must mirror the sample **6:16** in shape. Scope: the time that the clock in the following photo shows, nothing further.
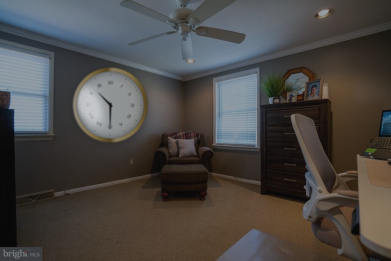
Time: **10:30**
